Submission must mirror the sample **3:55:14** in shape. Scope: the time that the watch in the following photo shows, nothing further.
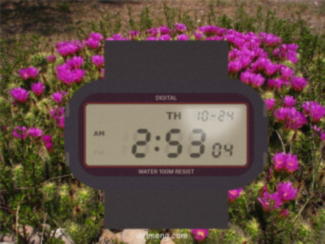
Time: **2:53:04**
